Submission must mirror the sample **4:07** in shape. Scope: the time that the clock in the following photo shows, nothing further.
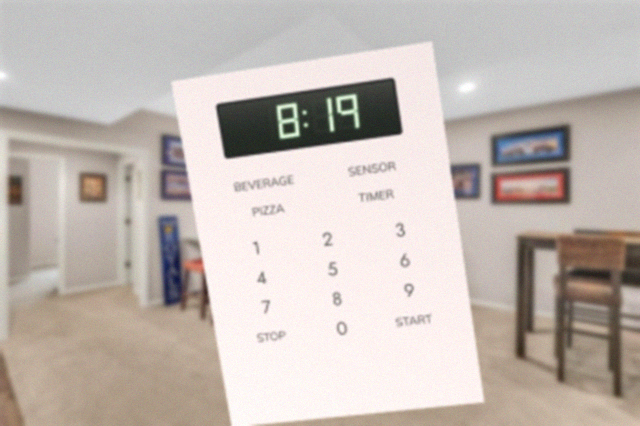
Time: **8:19**
